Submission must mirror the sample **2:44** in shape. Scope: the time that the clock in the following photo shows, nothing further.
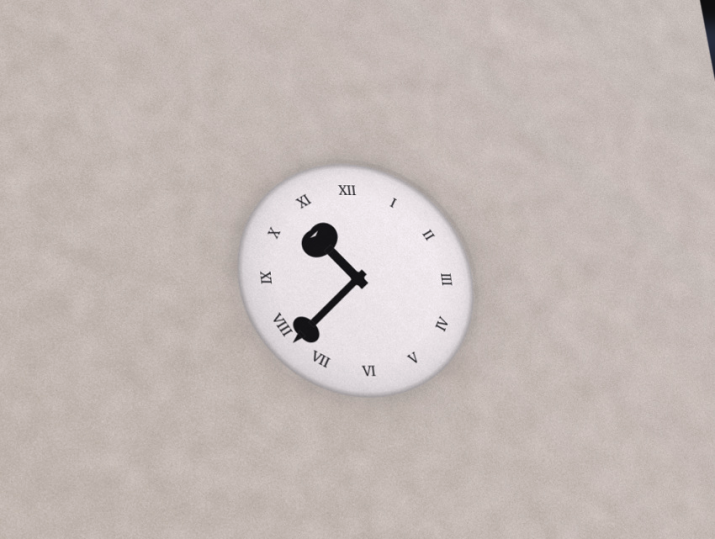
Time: **10:38**
